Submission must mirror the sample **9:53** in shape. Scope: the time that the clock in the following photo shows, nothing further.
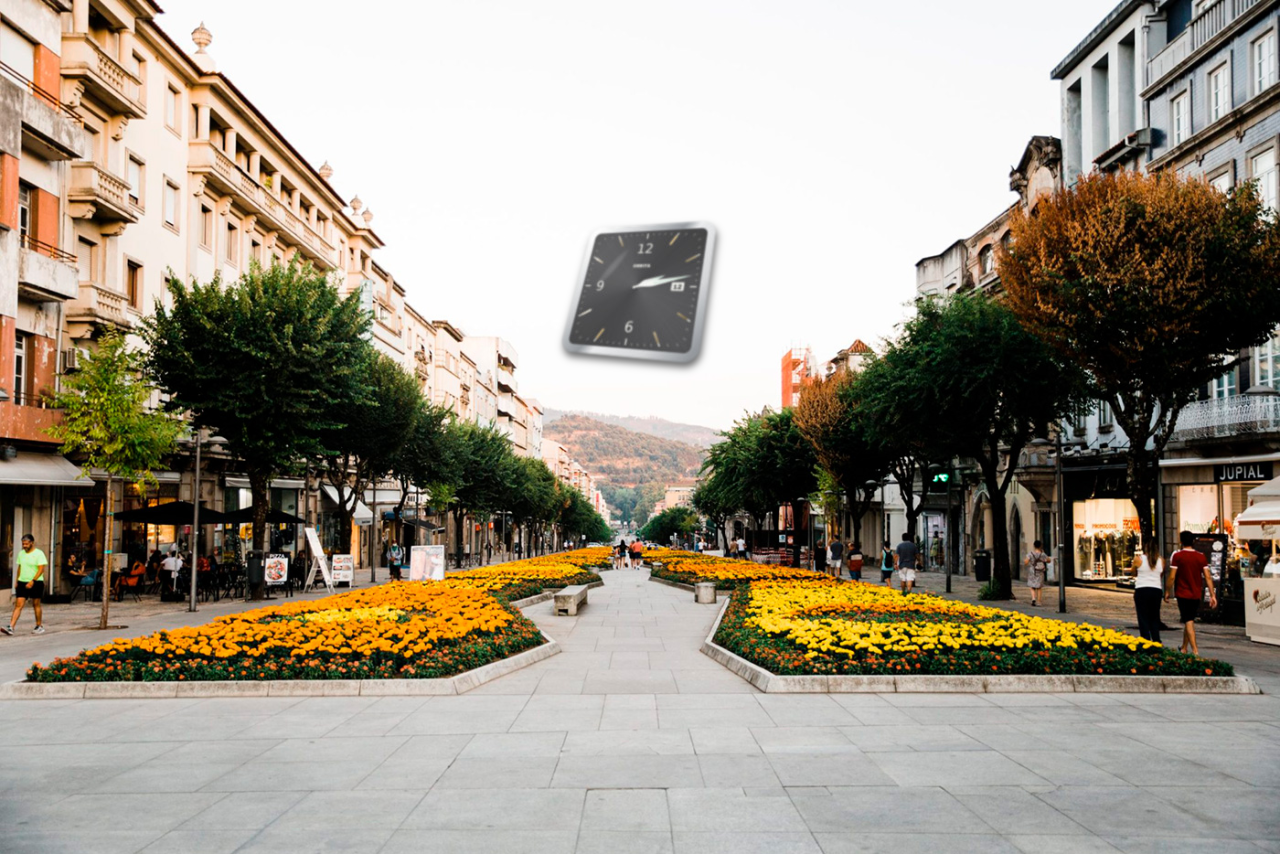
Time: **2:13**
